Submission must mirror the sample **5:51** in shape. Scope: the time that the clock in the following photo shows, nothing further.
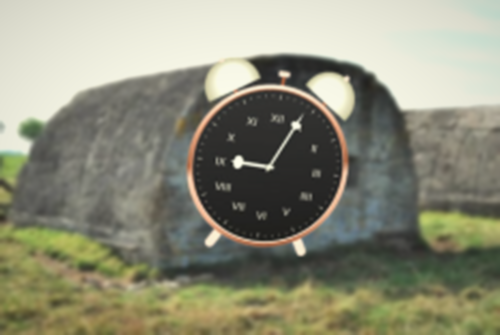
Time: **9:04**
